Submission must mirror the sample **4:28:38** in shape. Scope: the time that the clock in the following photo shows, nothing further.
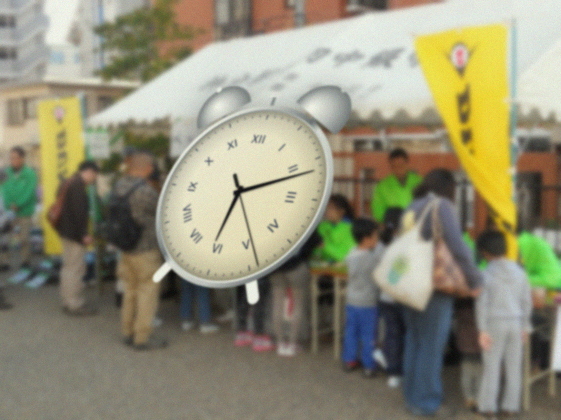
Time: **6:11:24**
